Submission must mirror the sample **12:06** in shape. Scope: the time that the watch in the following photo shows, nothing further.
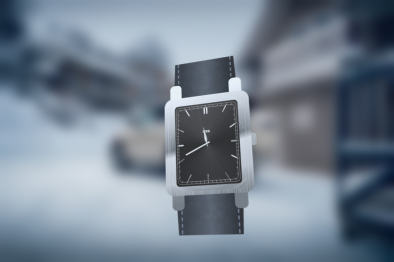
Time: **11:41**
